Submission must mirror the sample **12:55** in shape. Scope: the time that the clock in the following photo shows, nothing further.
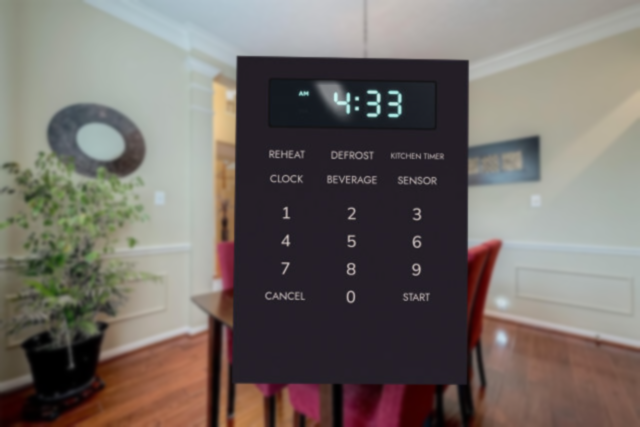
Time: **4:33**
